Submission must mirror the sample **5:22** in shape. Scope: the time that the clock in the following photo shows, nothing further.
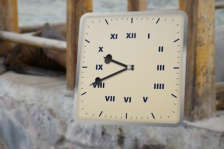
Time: **9:41**
